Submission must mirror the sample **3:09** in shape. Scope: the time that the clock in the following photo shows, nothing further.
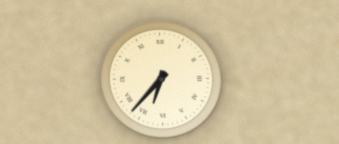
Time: **6:37**
